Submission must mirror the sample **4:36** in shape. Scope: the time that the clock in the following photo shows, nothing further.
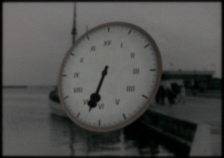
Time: **6:33**
